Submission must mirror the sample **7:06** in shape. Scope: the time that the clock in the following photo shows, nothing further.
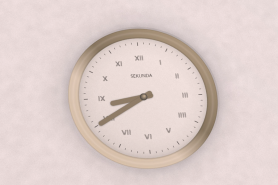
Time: **8:40**
